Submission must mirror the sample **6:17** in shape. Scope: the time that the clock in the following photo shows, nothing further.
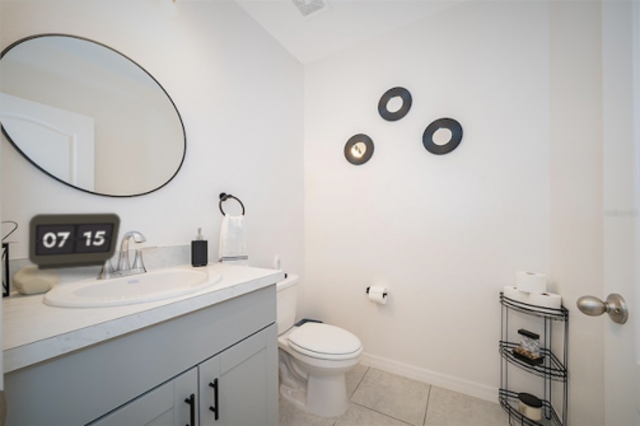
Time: **7:15**
